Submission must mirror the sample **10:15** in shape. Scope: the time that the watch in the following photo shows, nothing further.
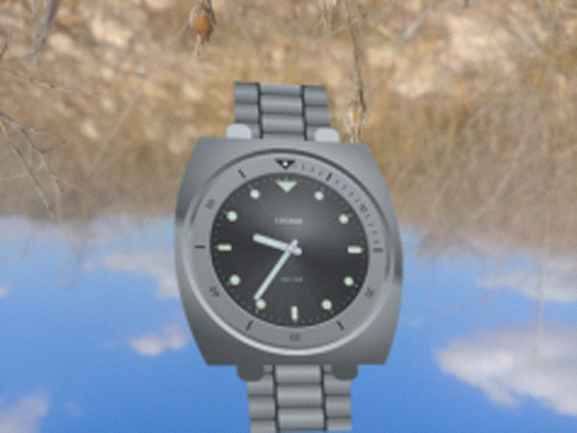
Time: **9:36**
